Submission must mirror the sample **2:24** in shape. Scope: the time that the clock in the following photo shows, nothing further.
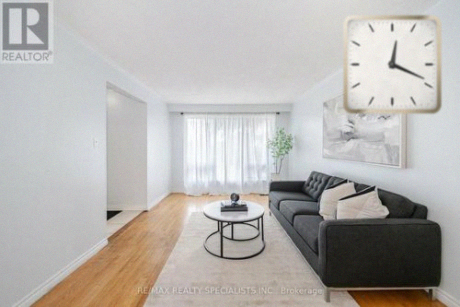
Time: **12:19**
